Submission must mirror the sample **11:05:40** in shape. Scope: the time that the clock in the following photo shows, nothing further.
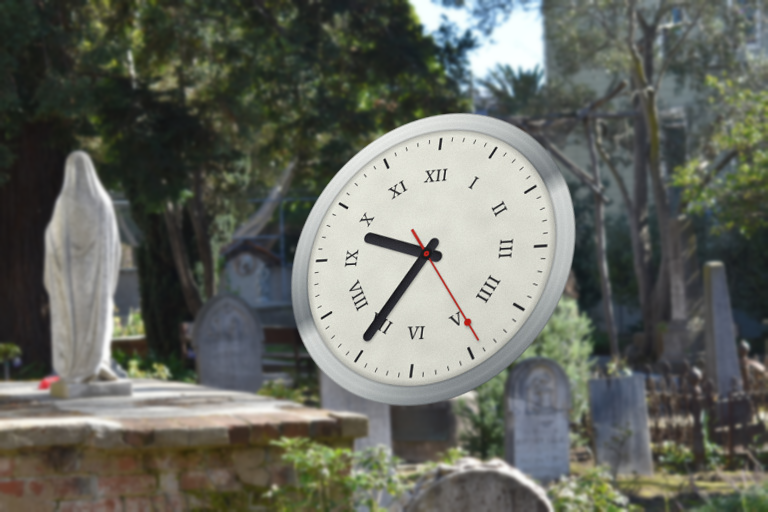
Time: **9:35:24**
